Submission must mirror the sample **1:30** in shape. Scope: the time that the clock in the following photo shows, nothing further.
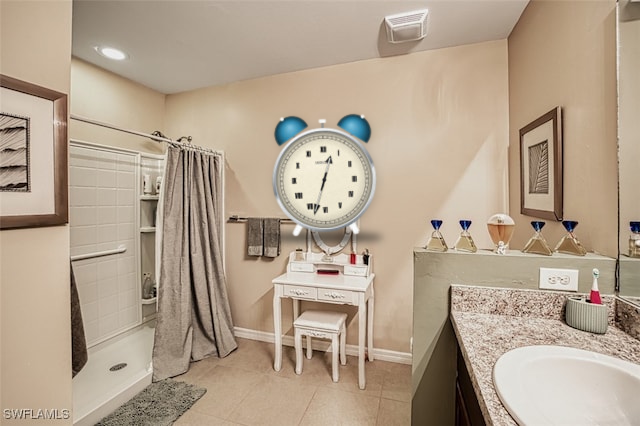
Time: **12:33**
